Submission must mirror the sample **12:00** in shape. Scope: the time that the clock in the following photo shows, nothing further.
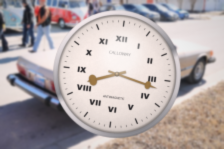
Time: **8:17**
